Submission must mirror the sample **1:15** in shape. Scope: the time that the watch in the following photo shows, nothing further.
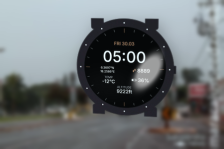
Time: **5:00**
